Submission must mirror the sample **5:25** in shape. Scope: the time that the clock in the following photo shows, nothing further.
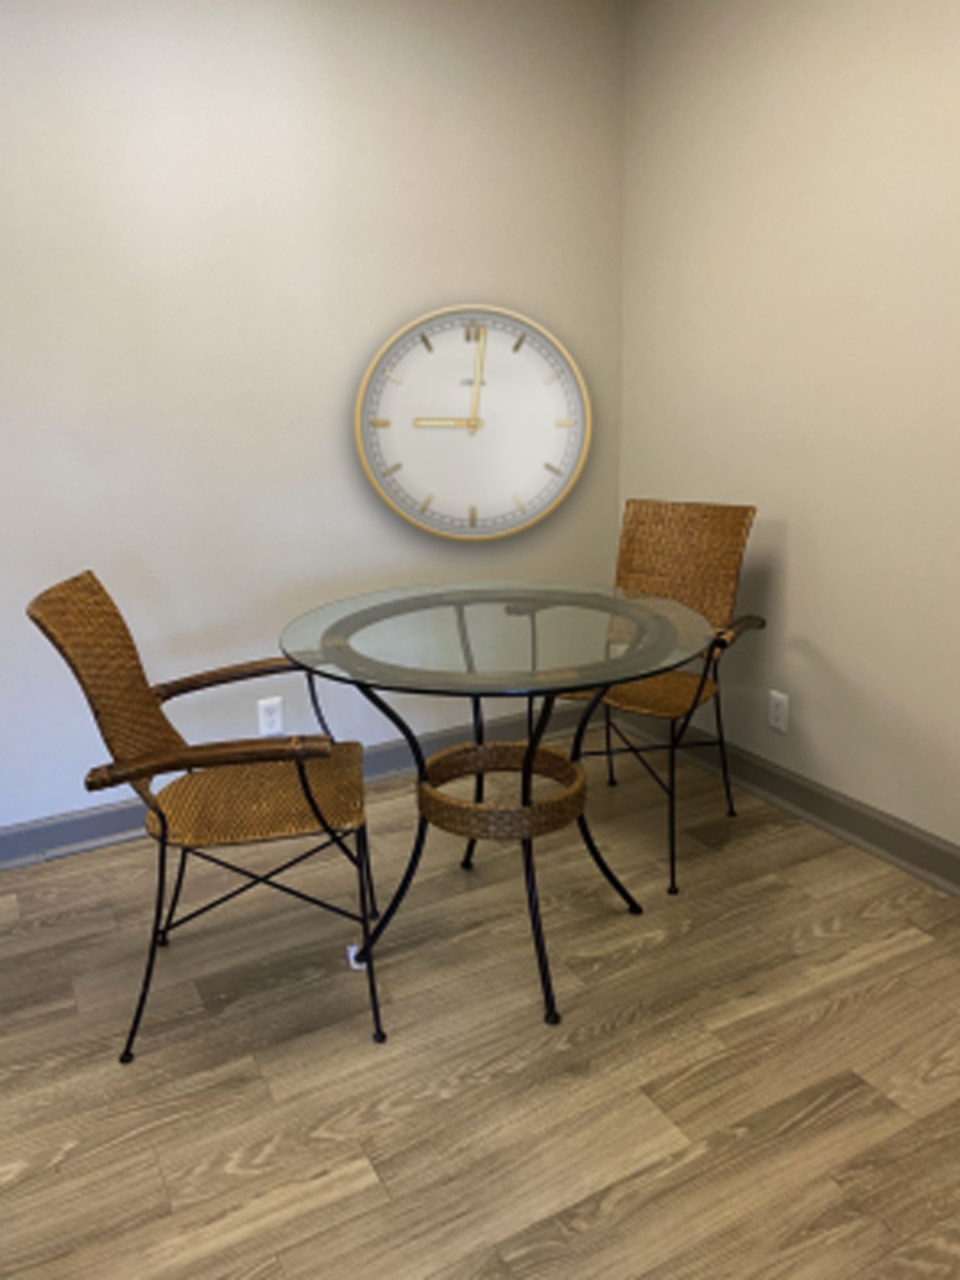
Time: **9:01**
